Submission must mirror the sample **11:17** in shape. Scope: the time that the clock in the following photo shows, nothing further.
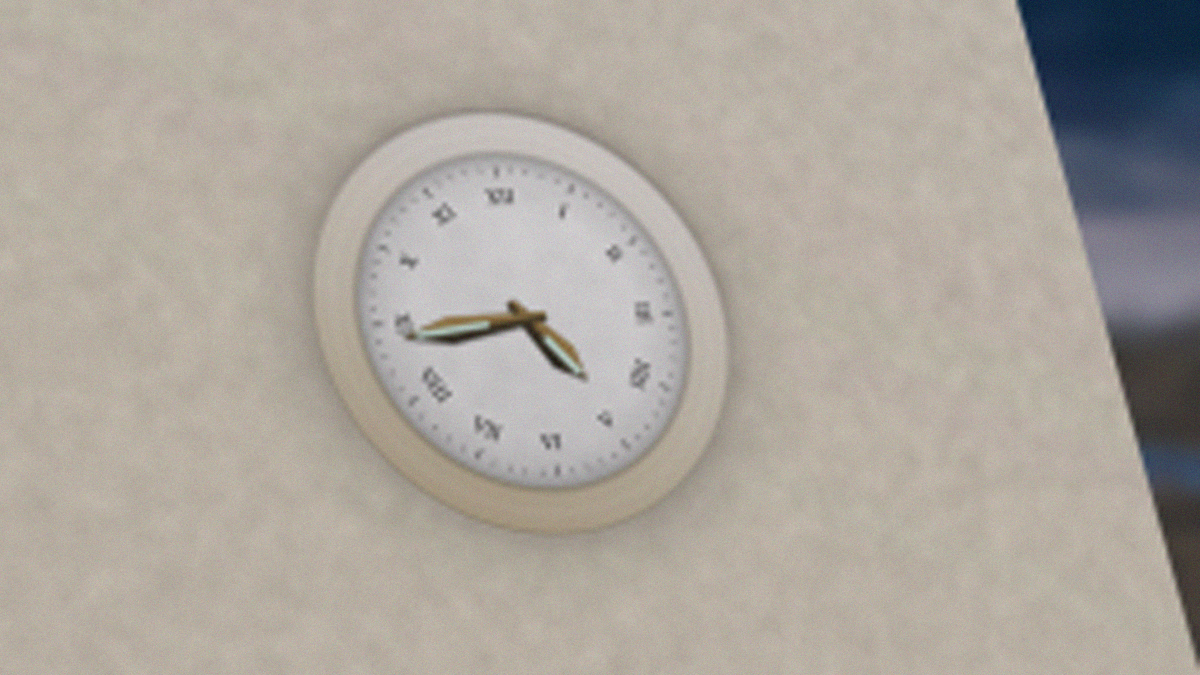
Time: **4:44**
